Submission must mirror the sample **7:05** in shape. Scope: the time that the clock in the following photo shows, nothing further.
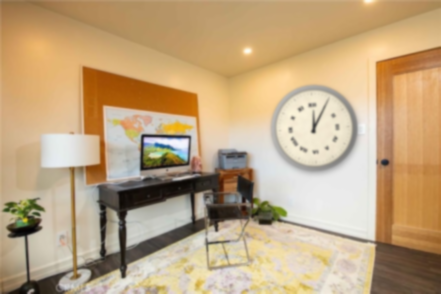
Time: **12:05**
